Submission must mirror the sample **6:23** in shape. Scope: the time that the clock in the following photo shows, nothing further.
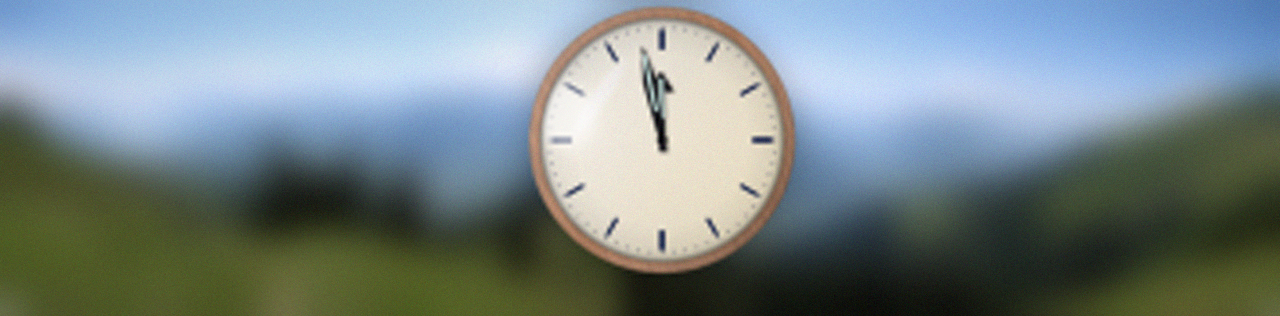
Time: **11:58**
